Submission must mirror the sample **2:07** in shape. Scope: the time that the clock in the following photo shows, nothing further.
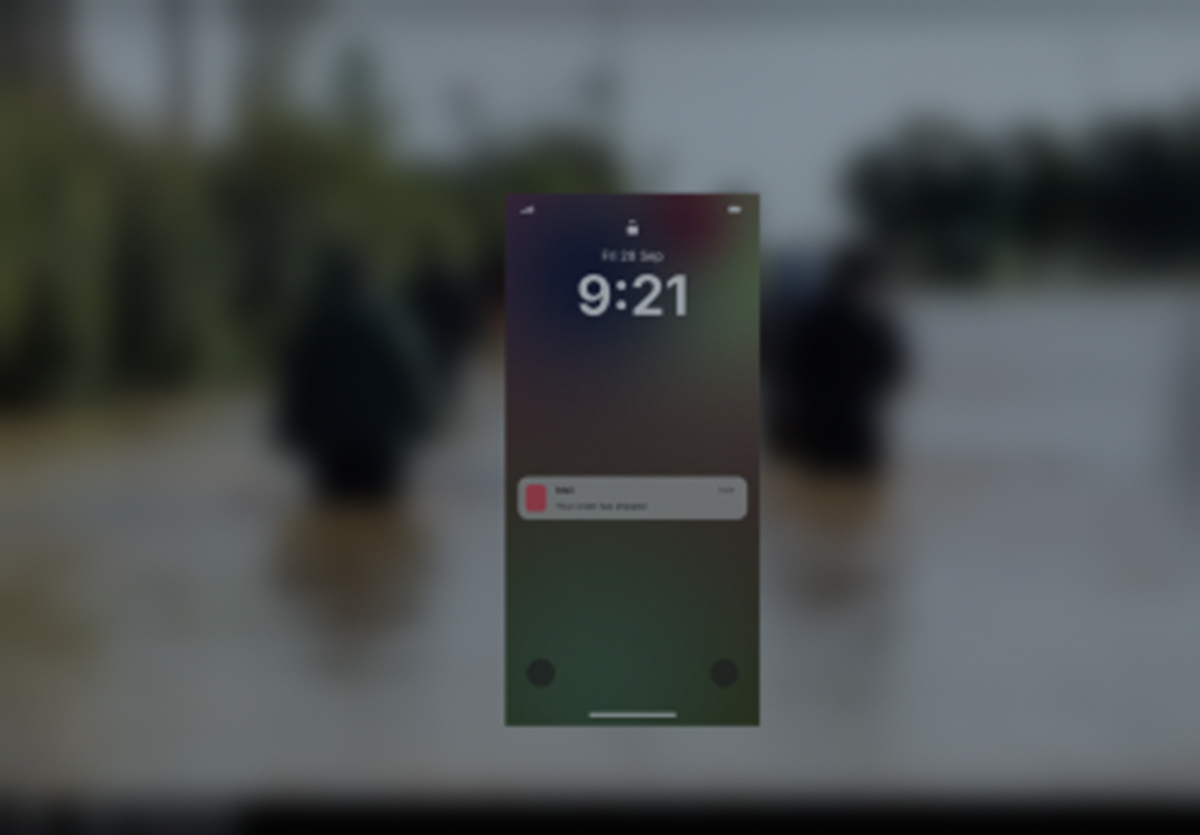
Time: **9:21**
